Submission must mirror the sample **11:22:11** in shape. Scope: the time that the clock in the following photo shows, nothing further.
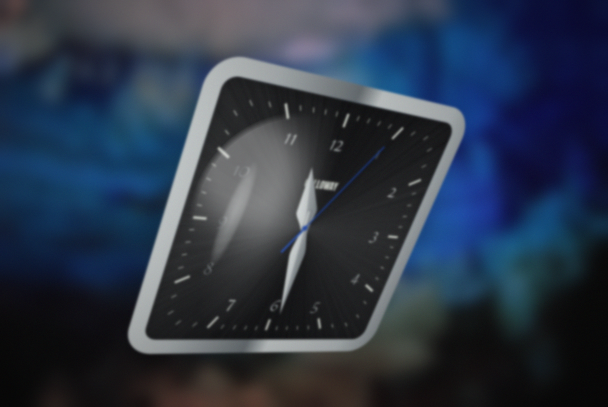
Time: **11:29:05**
